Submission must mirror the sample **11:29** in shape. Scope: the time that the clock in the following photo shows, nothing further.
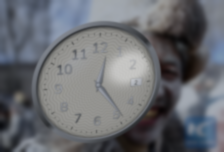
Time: **12:24**
